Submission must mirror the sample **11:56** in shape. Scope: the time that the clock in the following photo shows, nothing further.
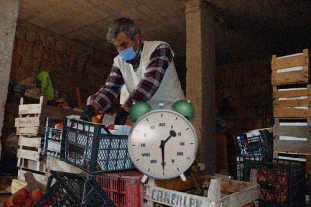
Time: **1:30**
